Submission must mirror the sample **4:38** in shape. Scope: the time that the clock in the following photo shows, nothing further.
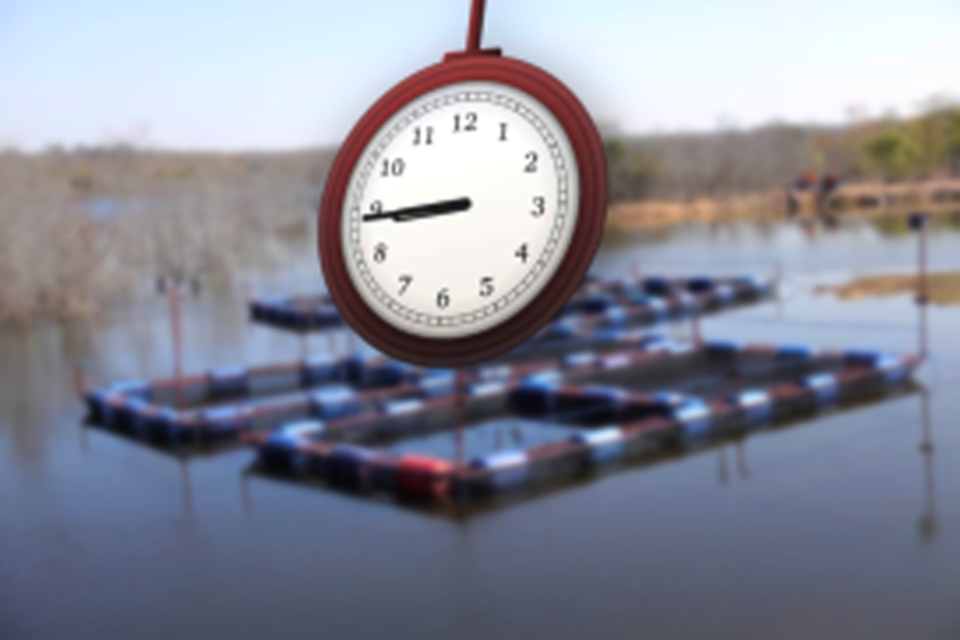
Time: **8:44**
